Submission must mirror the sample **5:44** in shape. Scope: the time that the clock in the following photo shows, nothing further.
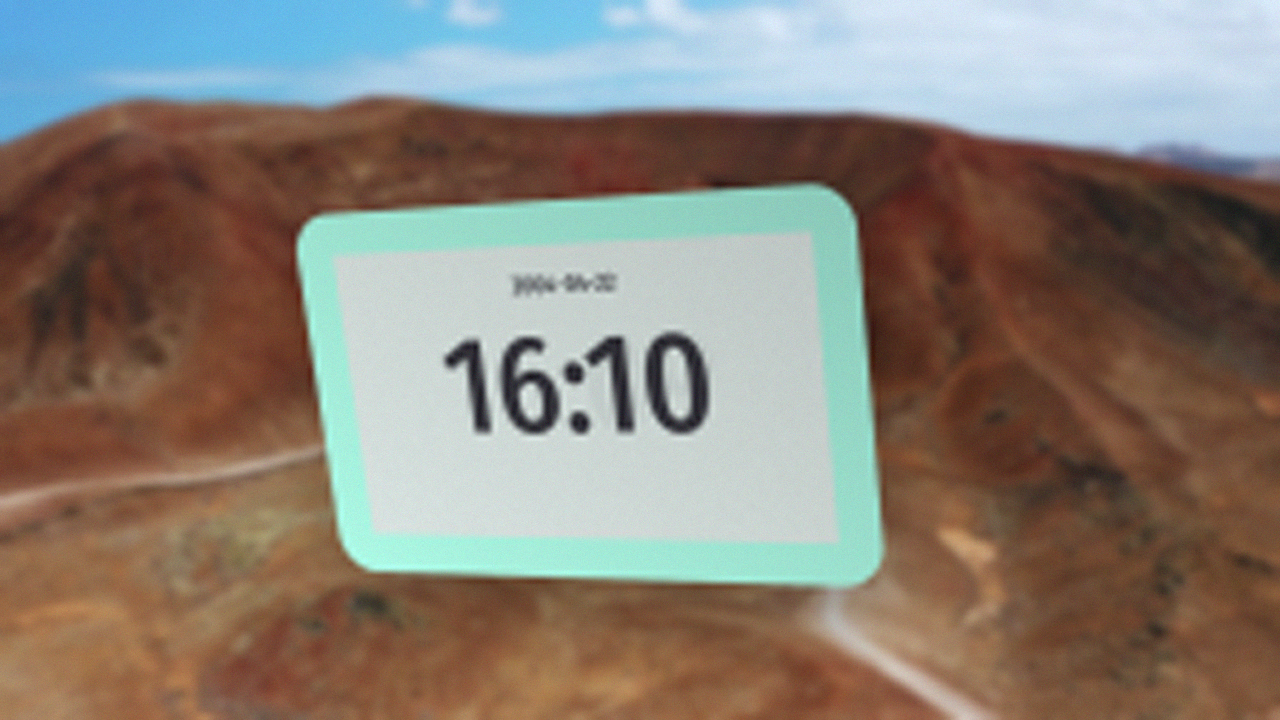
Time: **16:10**
